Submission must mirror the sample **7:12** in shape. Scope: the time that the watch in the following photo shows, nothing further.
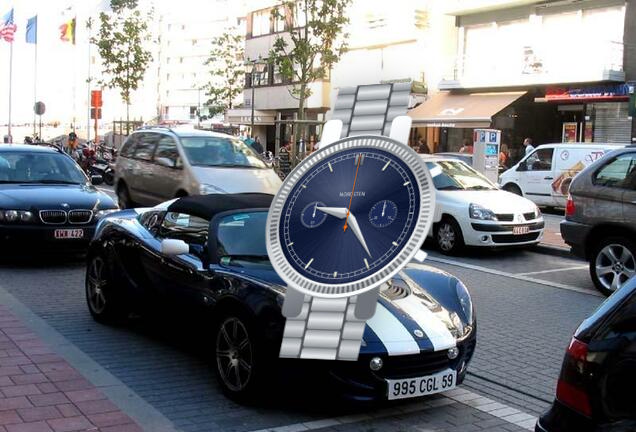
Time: **9:24**
